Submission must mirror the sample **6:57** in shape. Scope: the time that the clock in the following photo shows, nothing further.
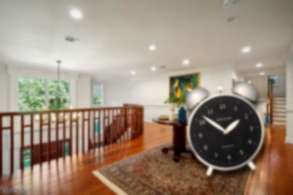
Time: **1:52**
